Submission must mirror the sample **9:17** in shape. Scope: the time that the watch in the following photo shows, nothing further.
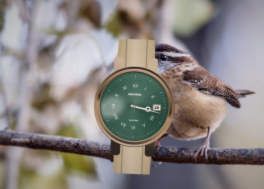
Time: **3:17**
